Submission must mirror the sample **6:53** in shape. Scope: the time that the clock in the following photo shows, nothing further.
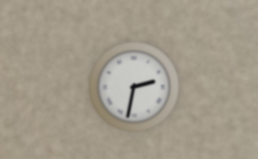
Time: **2:32**
